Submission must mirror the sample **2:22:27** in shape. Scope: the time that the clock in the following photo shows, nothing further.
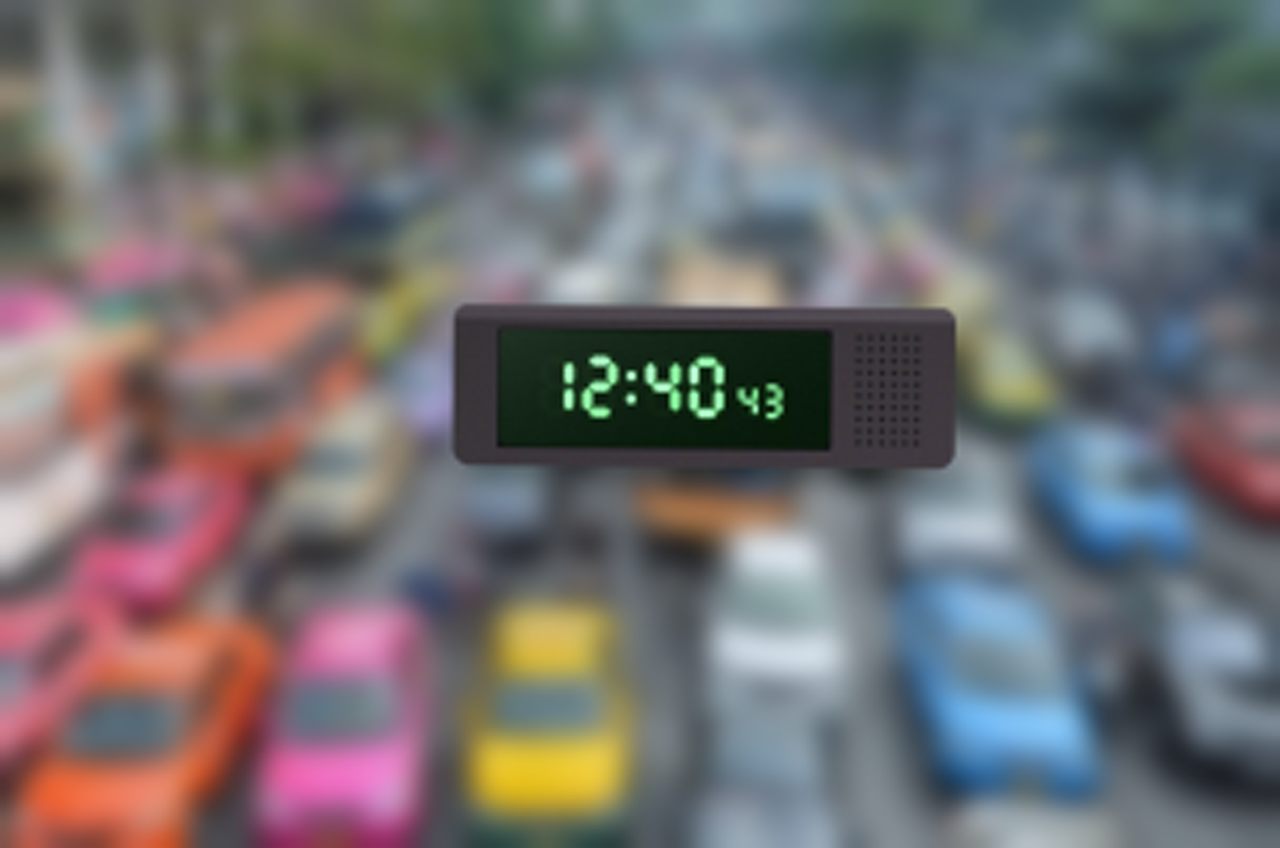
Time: **12:40:43**
